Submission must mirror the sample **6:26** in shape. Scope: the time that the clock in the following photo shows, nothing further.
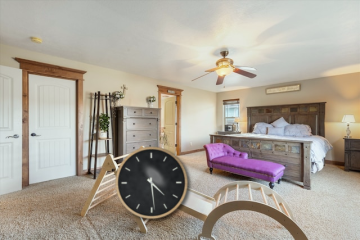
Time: **4:29**
